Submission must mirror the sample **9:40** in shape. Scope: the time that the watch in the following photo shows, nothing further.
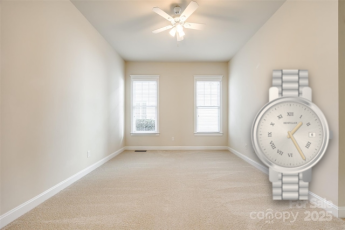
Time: **1:25**
